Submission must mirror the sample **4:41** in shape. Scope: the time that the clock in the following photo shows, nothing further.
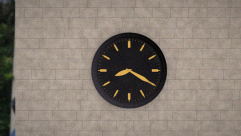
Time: **8:20**
